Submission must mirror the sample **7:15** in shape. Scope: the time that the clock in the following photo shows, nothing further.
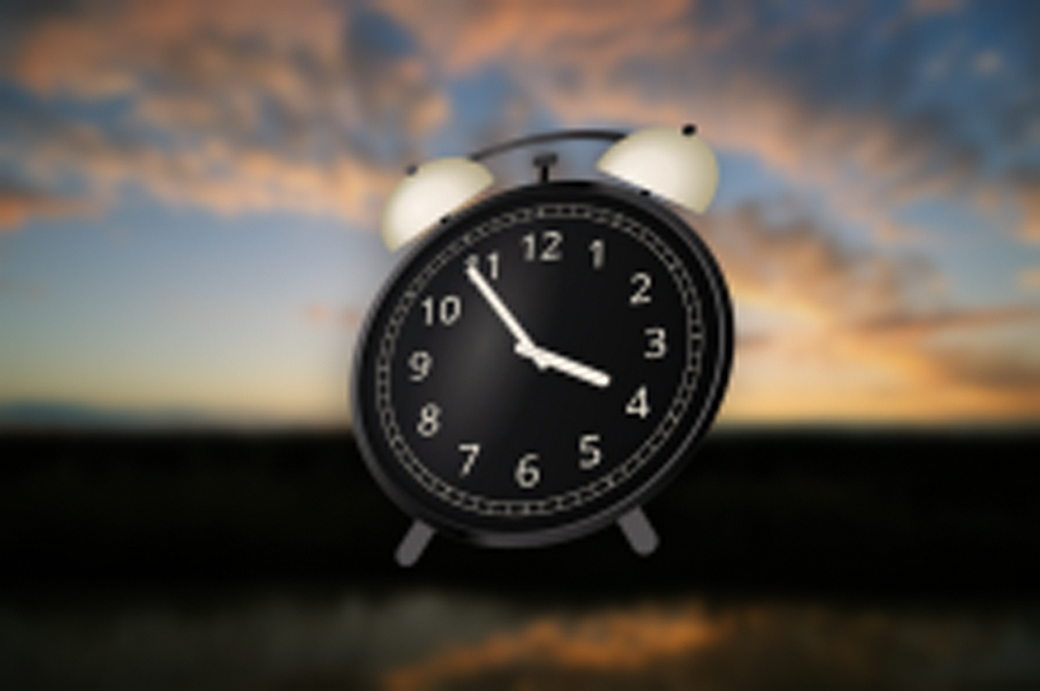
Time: **3:54**
